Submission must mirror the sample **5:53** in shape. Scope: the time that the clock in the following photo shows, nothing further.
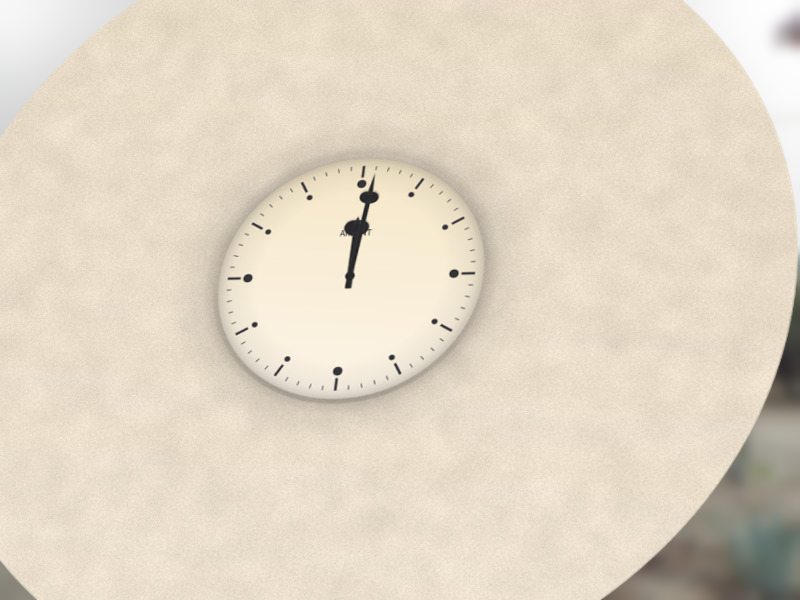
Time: **12:01**
